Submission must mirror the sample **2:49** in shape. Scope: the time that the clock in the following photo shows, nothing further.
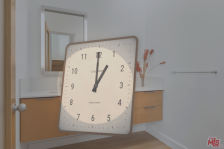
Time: **1:00**
